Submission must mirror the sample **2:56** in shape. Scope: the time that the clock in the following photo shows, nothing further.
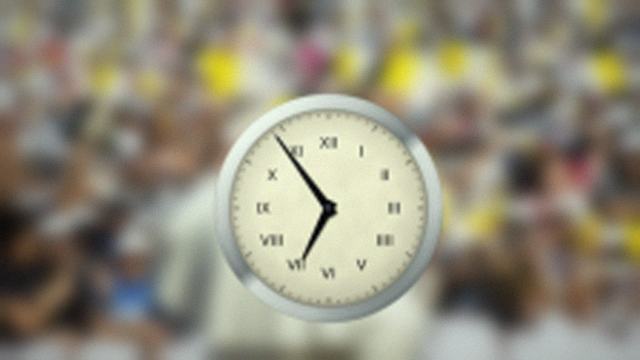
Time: **6:54**
